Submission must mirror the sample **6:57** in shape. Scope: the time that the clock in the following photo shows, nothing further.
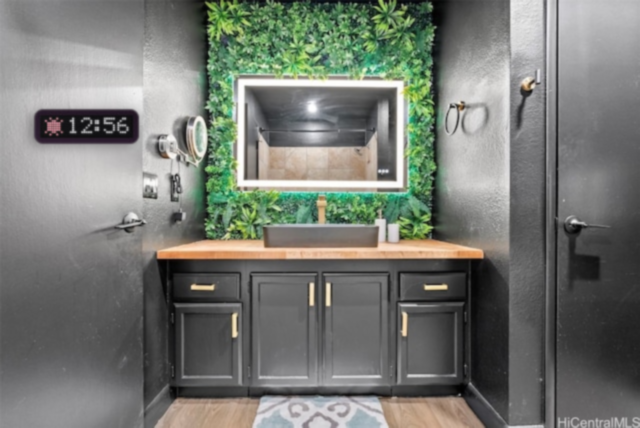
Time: **12:56**
